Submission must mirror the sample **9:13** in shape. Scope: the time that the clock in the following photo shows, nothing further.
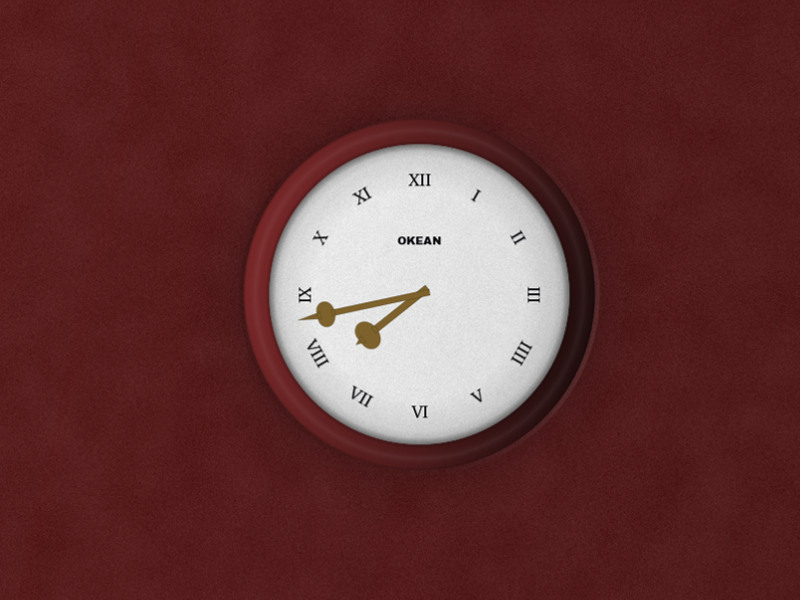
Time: **7:43**
